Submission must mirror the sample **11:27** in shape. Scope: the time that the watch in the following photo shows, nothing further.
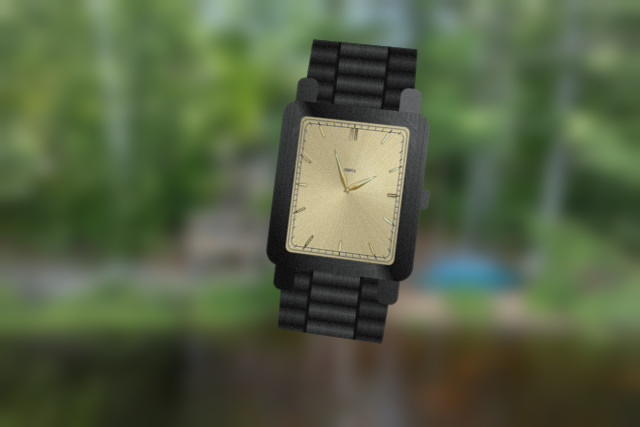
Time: **1:56**
